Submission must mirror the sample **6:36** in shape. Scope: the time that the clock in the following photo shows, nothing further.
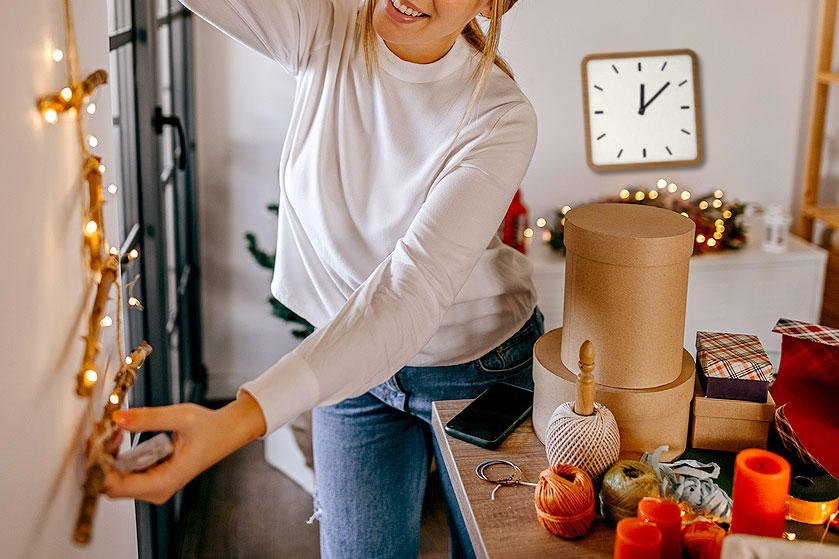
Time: **12:08**
